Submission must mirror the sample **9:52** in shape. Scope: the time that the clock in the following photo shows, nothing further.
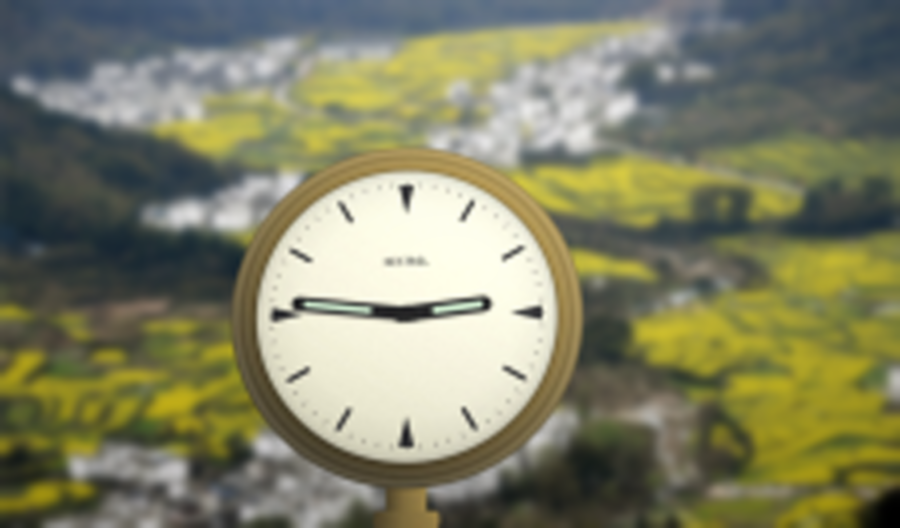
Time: **2:46**
